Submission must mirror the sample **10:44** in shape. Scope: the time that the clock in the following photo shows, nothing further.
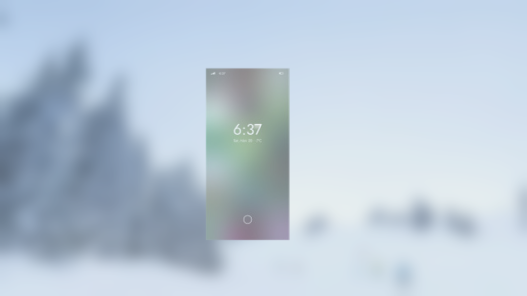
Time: **6:37**
